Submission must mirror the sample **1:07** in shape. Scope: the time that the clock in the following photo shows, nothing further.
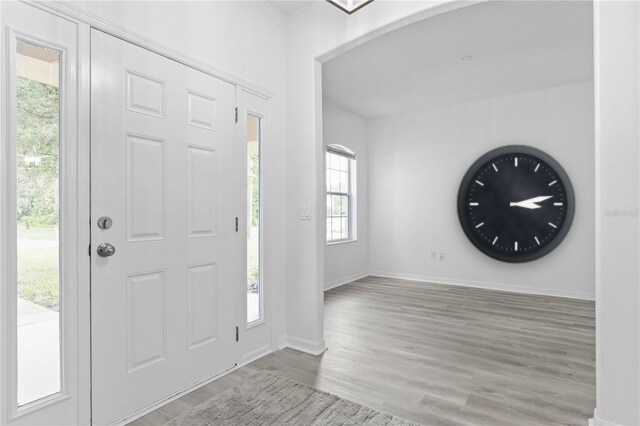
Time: **3:13**
